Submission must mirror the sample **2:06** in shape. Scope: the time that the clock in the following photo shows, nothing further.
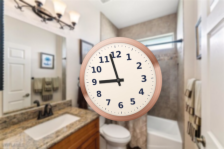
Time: **8:58**
